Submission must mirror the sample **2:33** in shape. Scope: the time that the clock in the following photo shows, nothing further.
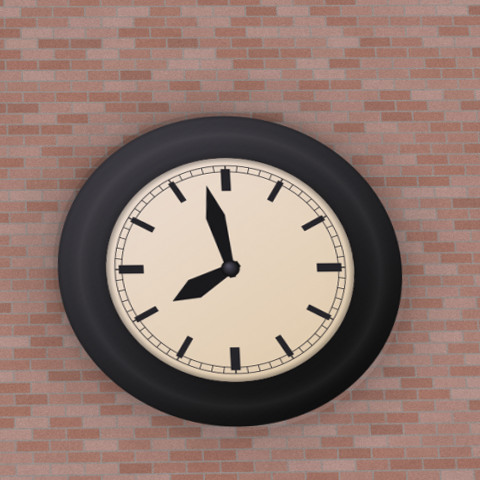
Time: **7:58**
